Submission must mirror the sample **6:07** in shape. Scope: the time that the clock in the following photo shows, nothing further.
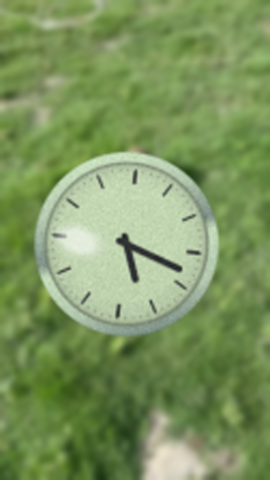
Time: **5:18**
